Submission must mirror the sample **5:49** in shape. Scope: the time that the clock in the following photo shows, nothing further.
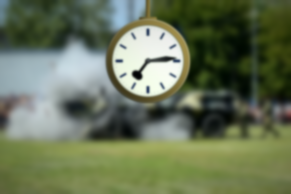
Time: **7:14**
